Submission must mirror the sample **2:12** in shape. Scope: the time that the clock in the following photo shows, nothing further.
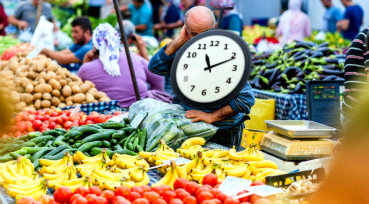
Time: **11:11**
